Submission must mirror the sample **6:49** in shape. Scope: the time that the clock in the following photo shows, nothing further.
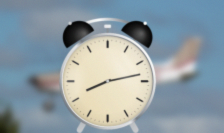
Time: **8:13**
